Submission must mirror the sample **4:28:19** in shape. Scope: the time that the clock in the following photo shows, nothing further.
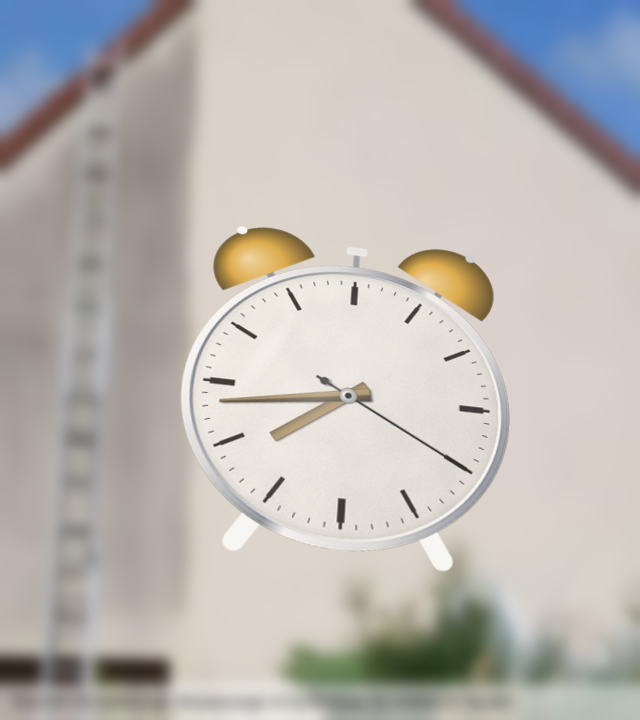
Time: **7:43:20**
